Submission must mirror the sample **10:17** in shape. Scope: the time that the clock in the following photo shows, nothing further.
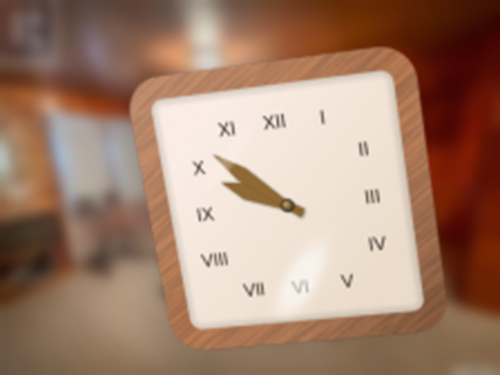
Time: **9:52**
